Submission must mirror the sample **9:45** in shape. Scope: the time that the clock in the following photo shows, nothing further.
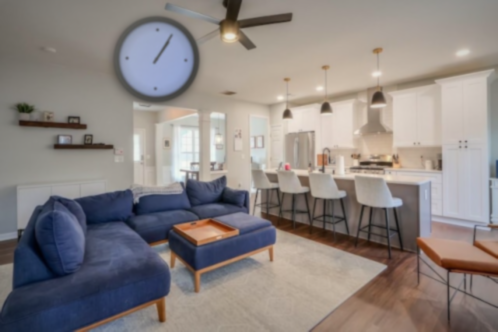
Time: **1:05**
